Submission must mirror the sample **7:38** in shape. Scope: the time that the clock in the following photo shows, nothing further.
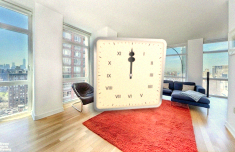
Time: **12:00**
